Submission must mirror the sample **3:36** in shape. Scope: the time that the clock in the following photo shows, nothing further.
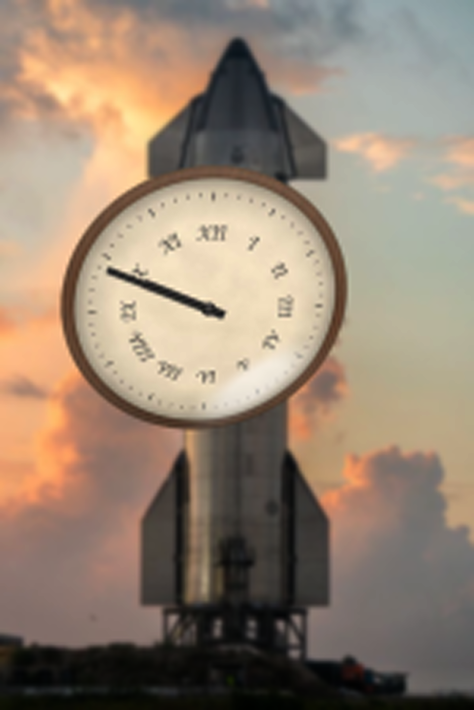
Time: **9:49**
